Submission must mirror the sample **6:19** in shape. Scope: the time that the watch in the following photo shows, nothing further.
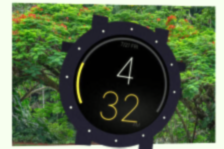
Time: **4:32**
